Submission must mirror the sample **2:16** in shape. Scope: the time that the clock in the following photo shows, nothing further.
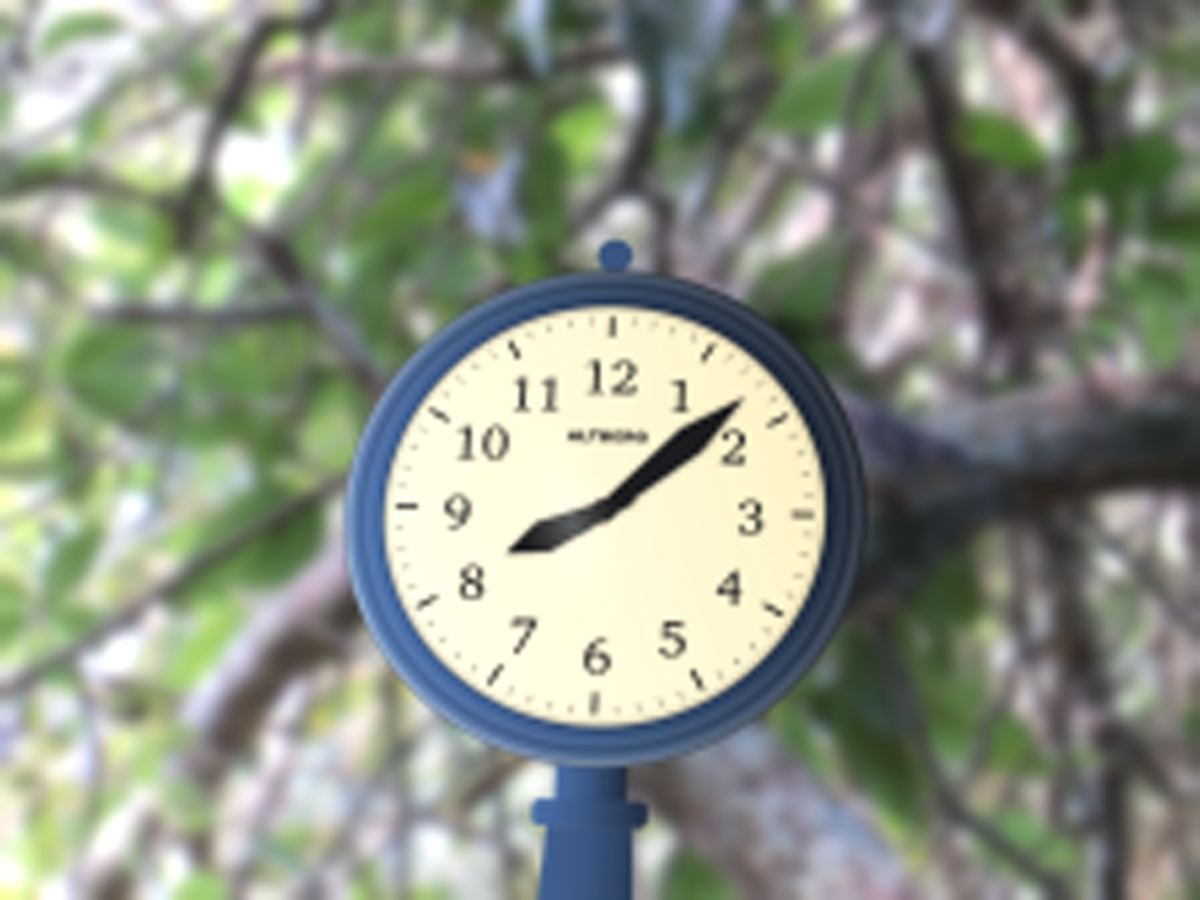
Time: **8:08**
